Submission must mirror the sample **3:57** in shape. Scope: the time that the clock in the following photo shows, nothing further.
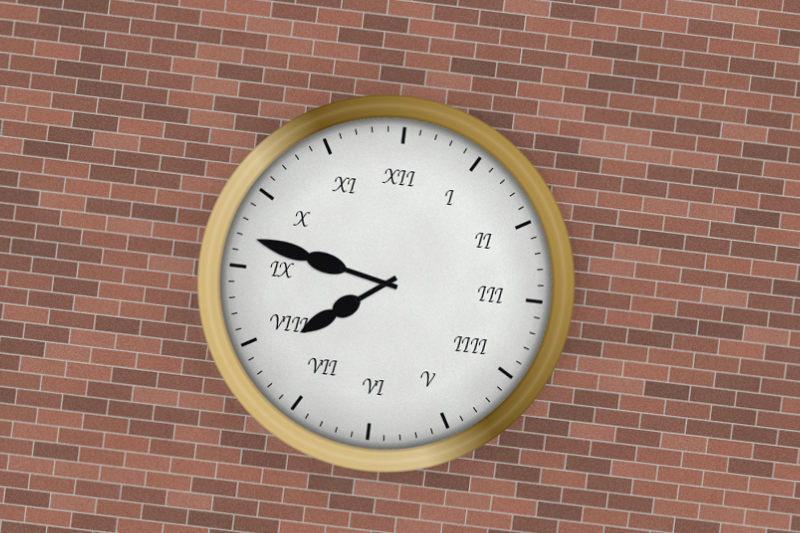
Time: **7:47**
